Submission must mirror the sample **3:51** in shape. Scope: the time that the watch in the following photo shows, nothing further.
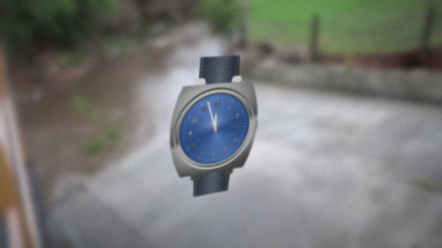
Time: **11:57**
